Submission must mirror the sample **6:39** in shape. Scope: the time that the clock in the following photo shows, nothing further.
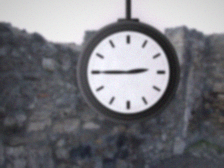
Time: **2:45**
